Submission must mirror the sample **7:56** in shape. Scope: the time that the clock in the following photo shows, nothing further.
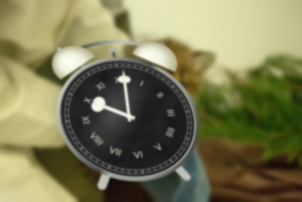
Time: **10:01**
